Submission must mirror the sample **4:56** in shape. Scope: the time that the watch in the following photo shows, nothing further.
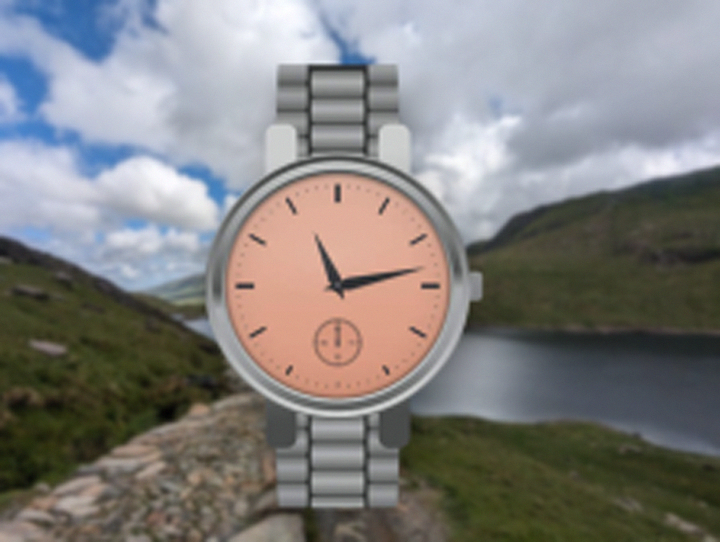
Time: **11:13**
